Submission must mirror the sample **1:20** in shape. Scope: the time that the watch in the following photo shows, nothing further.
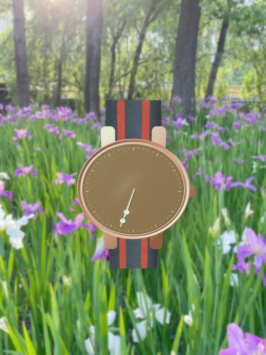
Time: **6:33**
